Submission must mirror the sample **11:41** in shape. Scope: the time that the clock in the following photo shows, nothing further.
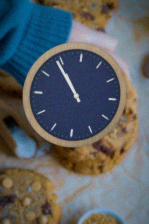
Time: **10:54**
